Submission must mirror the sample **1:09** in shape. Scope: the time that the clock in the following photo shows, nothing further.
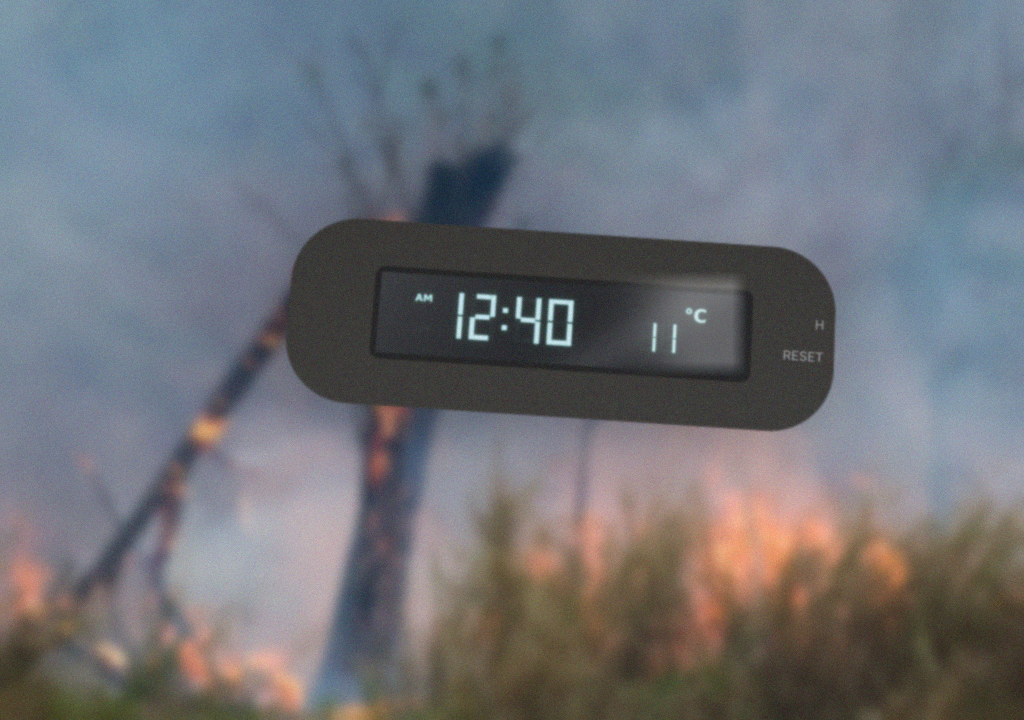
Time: **12:40**
